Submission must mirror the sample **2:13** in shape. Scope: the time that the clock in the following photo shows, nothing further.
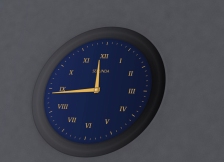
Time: **11:44**
